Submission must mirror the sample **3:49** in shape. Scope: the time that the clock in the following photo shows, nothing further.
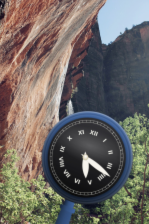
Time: **5:18**
